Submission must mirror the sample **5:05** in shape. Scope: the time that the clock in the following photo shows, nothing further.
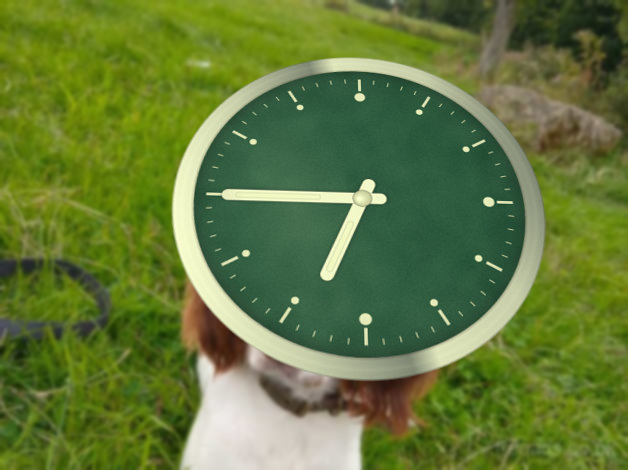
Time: **6:45**
